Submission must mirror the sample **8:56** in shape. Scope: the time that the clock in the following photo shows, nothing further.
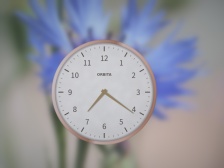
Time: **7:21**
